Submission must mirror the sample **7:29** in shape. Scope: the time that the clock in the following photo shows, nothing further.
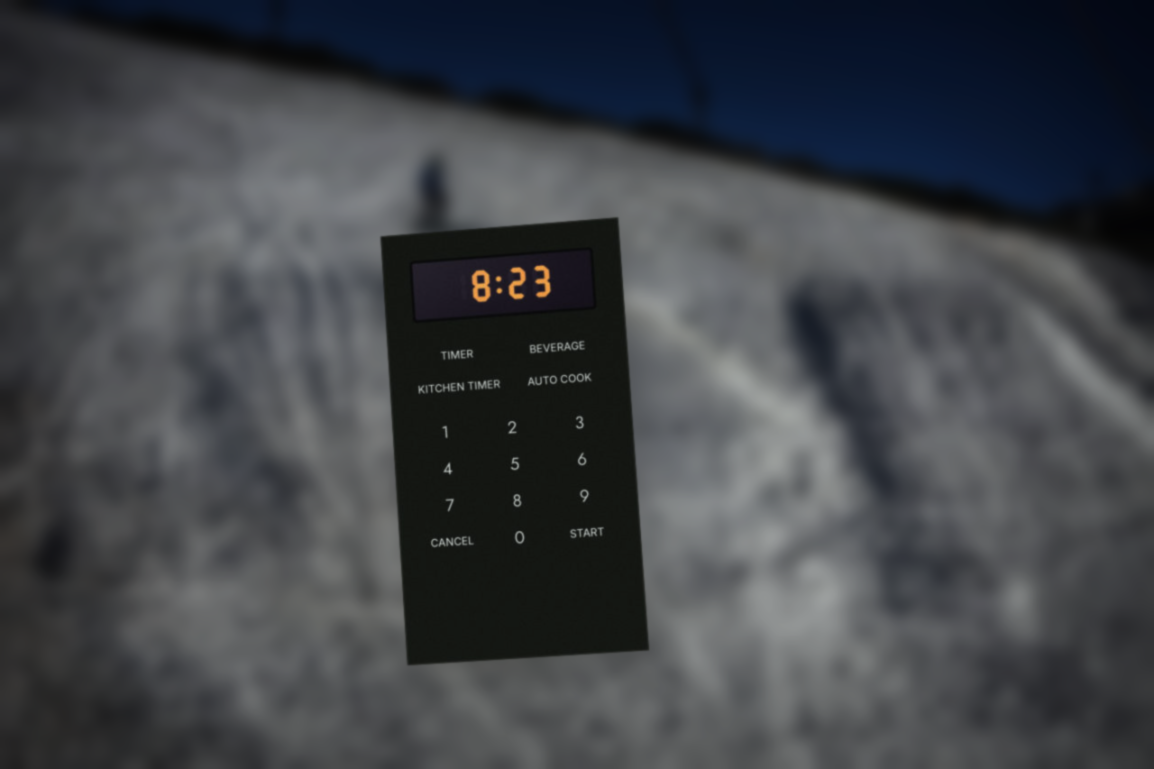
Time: **8:23**
